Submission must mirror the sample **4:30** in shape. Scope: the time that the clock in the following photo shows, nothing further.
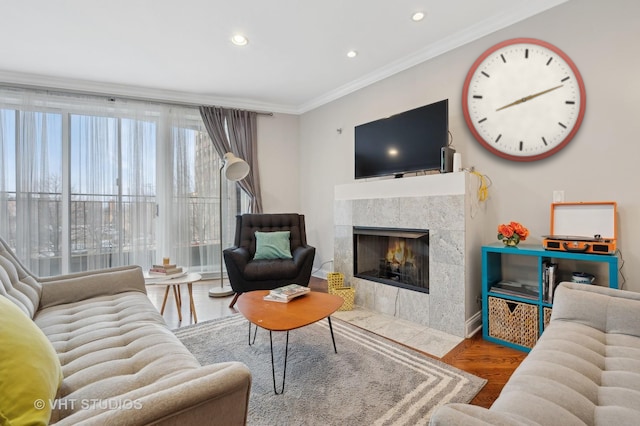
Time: **8:11**
